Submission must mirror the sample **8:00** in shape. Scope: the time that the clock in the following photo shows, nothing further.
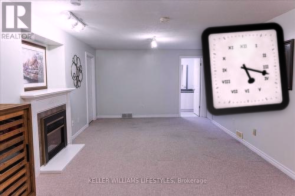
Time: **5:18**
